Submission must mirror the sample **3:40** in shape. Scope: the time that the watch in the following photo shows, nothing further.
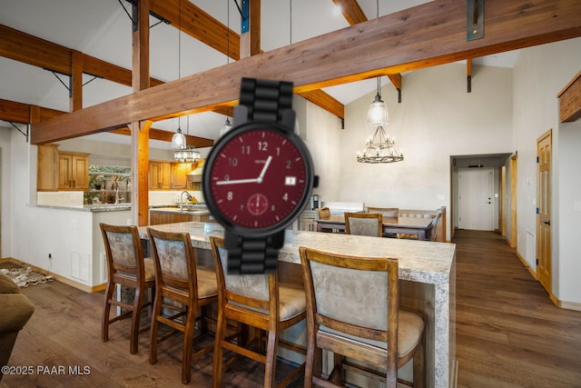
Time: **12:44**
